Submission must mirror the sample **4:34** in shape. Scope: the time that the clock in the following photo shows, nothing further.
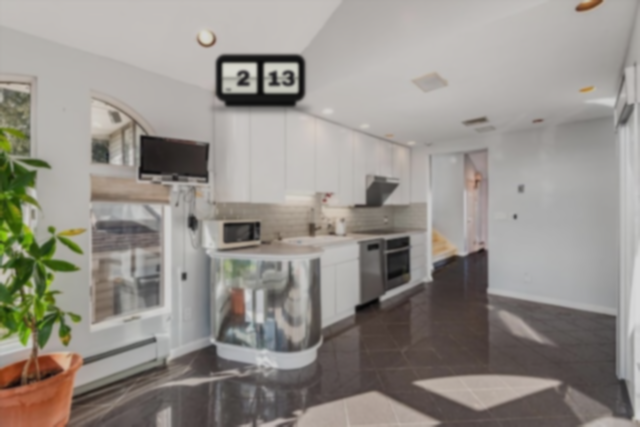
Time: **2:13**
